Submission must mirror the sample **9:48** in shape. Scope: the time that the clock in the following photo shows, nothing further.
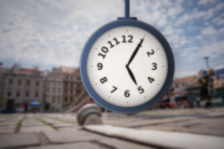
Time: **5:05**
